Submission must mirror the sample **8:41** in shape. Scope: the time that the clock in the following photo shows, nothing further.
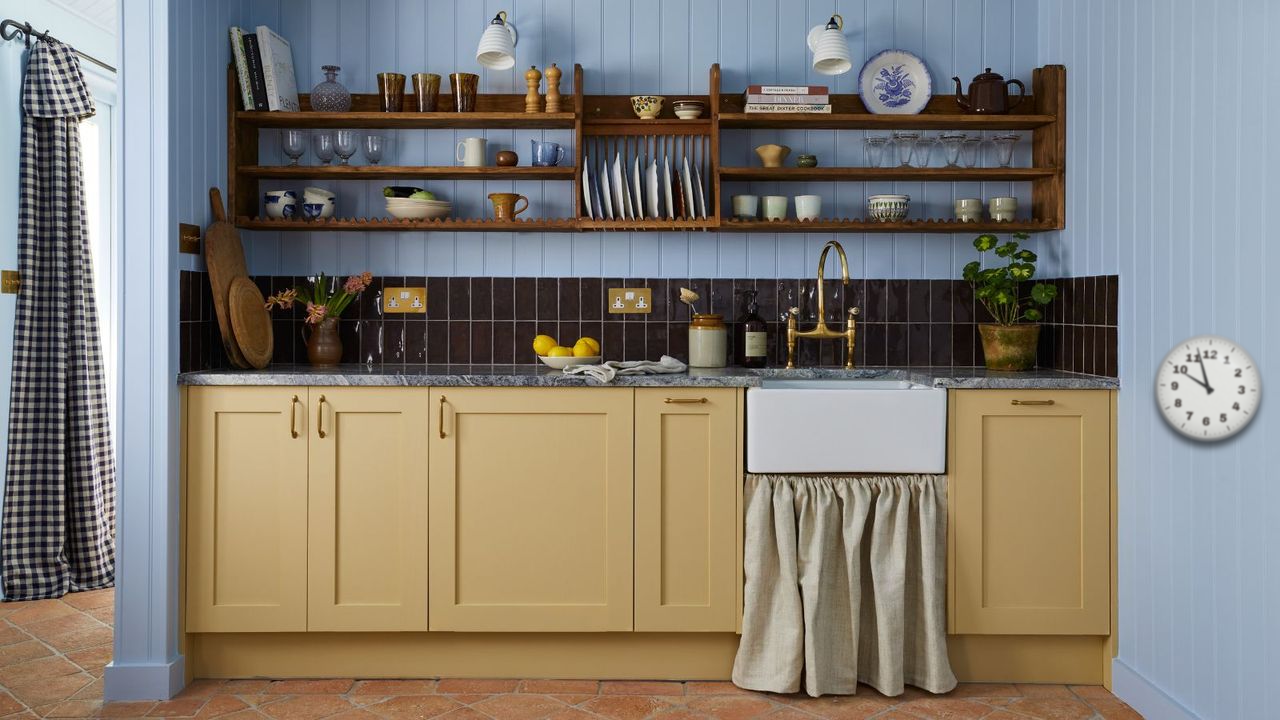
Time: **9:57**
